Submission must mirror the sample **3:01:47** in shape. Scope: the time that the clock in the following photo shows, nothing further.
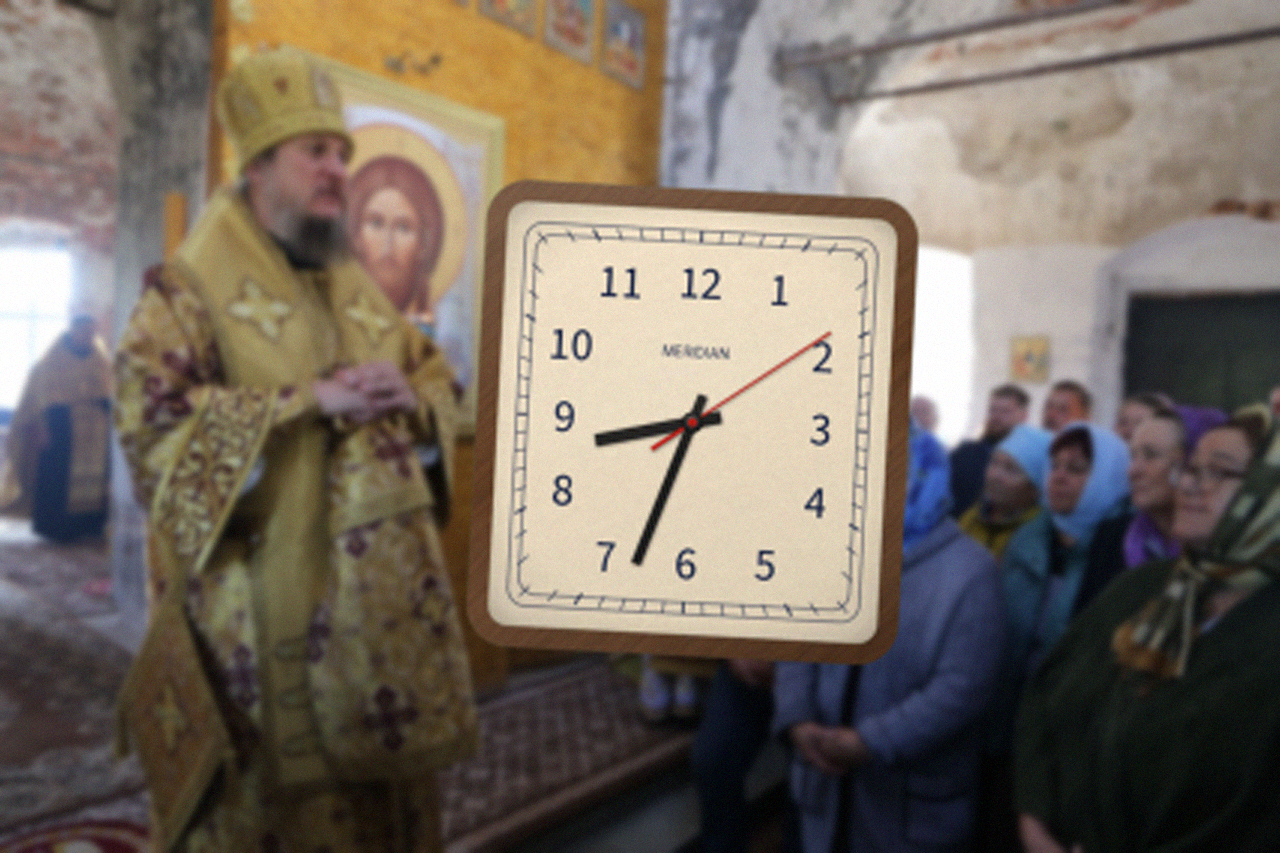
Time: **8:33:09**
